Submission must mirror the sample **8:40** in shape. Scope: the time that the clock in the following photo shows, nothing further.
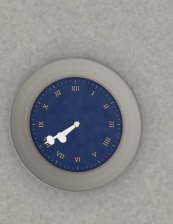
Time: **7:40**
